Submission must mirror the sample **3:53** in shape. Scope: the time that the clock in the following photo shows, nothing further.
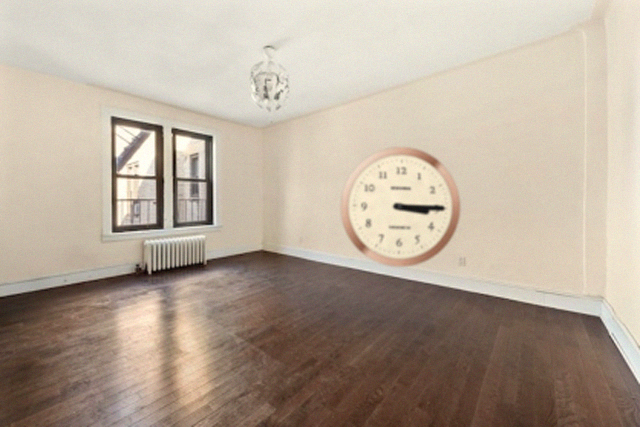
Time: **3:15**
